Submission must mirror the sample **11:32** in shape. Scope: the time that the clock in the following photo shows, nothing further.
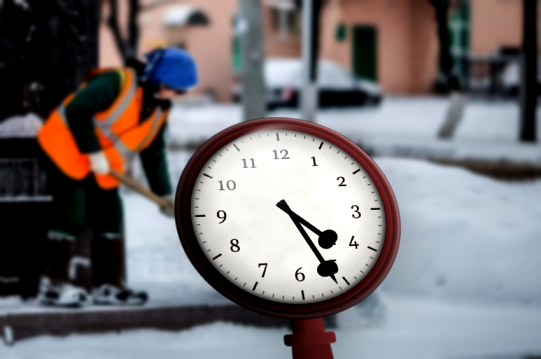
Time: **4:26**
